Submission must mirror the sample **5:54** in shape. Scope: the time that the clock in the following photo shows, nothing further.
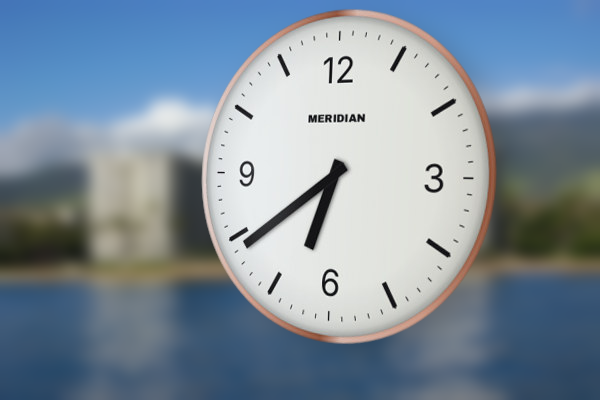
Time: **6:39**
